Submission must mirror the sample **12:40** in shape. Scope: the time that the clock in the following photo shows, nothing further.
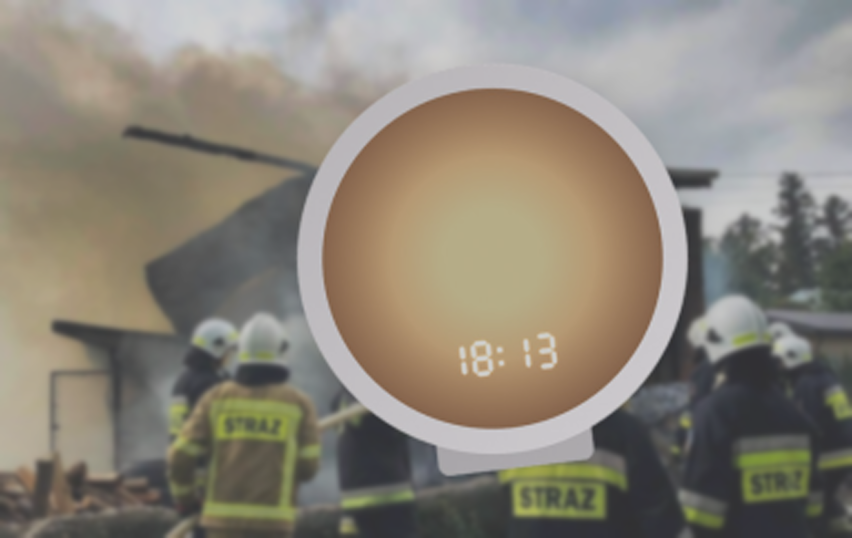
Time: **18:13**
